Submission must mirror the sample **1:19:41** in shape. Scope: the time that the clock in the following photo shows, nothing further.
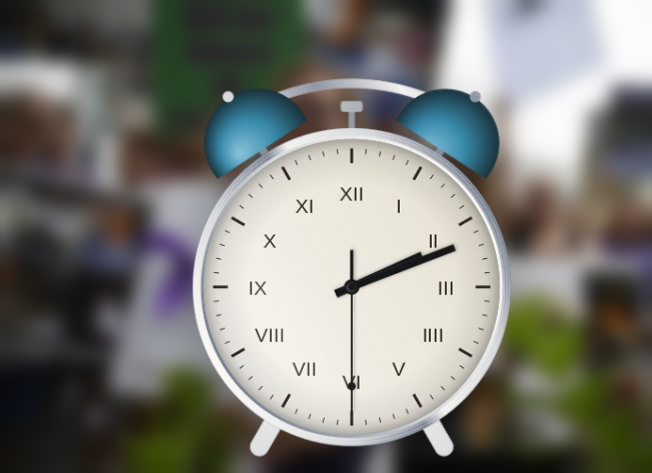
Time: **2:11:30**
